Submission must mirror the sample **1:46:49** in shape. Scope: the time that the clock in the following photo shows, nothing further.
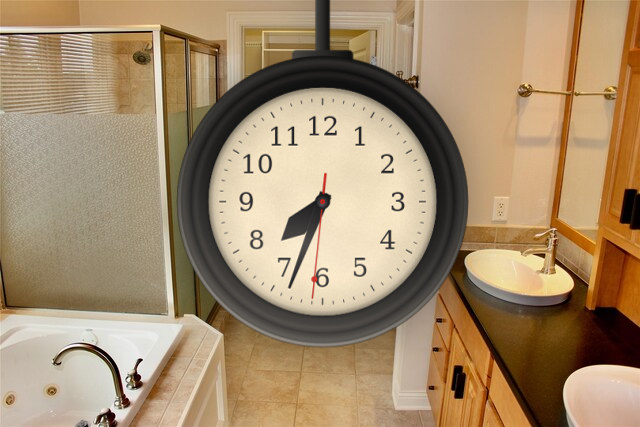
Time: **7:33:31**
